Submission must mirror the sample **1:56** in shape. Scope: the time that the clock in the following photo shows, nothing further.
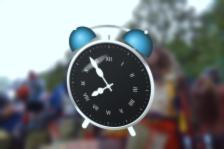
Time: **7:54**
